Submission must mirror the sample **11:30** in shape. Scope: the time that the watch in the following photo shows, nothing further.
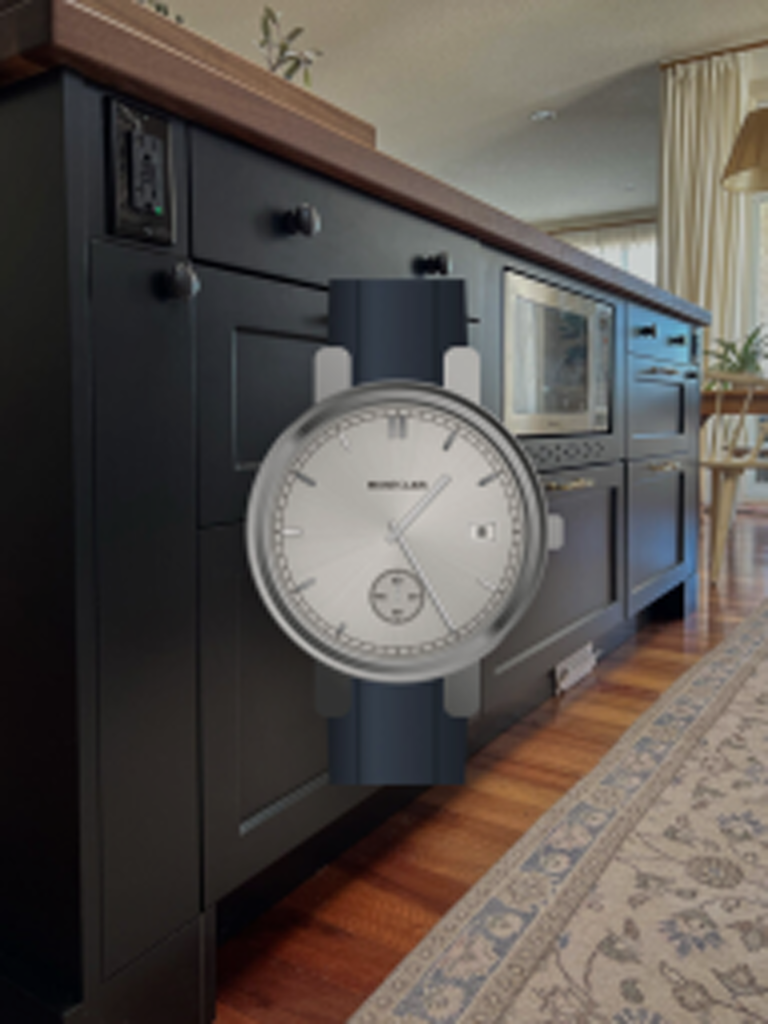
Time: **1:25**
